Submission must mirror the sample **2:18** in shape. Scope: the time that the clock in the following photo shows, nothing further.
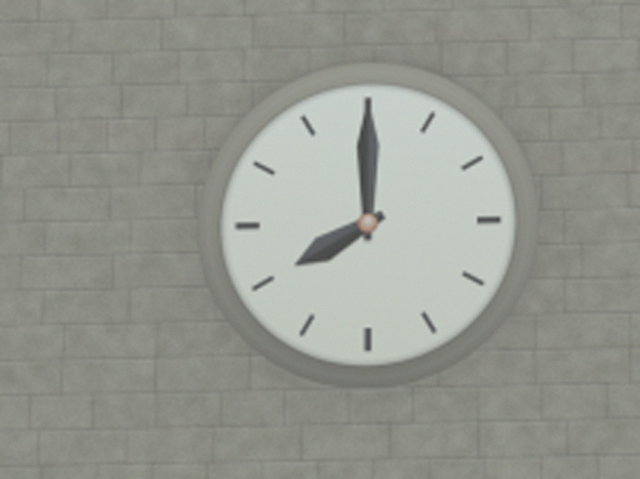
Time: **8:00**
